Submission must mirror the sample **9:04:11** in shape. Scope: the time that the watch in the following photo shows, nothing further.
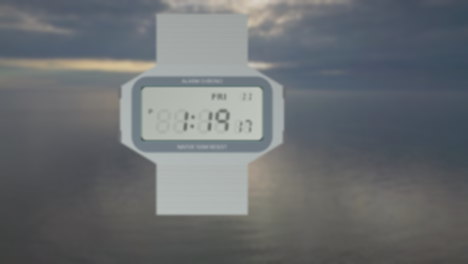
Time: **1:19:17**
